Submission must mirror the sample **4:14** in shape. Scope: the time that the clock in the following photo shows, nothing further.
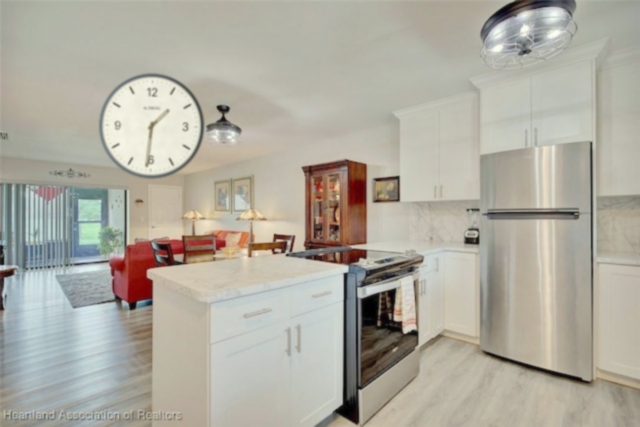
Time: **1:31**
